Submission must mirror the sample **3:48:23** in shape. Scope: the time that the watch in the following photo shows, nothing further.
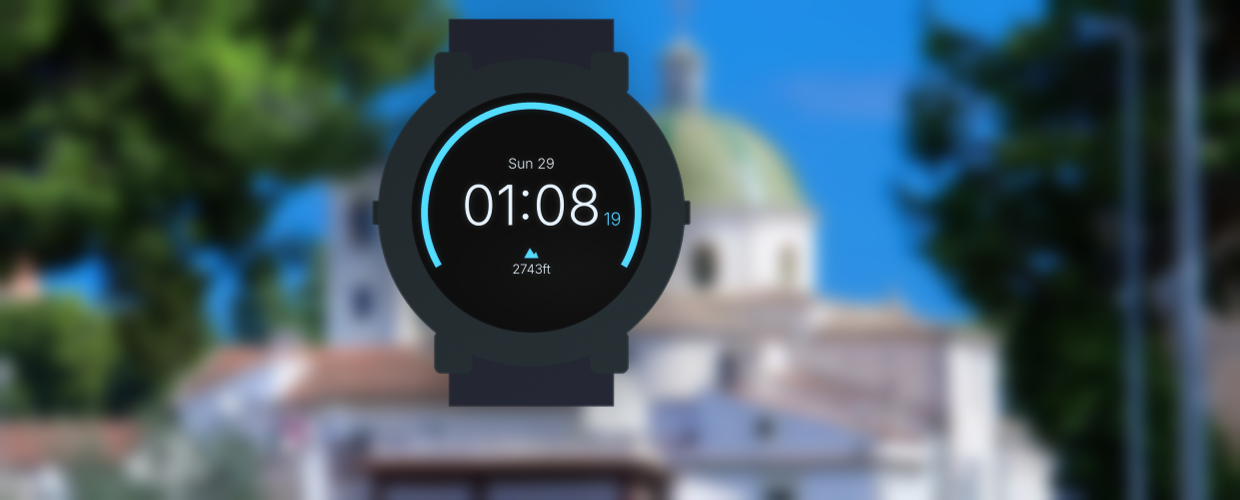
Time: **1:08:19**
